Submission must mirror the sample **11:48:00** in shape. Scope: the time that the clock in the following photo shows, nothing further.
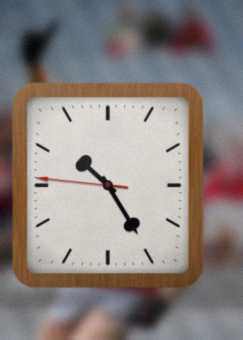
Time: **10:24:46**
